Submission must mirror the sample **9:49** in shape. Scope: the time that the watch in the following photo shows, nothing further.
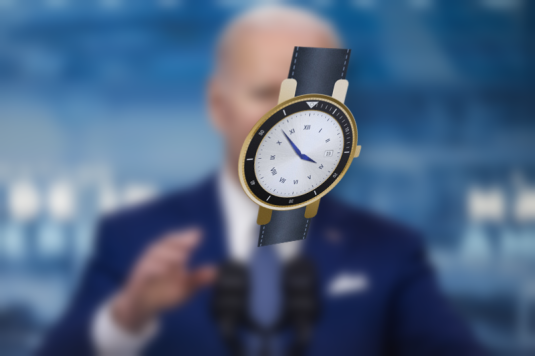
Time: **3:53**
